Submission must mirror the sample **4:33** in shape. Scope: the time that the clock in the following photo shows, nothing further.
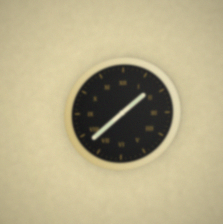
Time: **1:38**
